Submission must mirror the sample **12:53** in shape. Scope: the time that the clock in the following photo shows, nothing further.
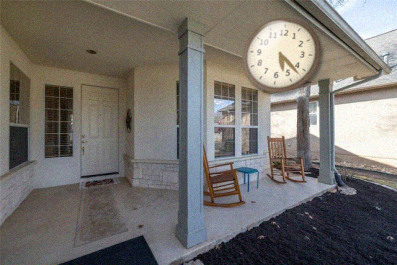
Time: **5:22**
